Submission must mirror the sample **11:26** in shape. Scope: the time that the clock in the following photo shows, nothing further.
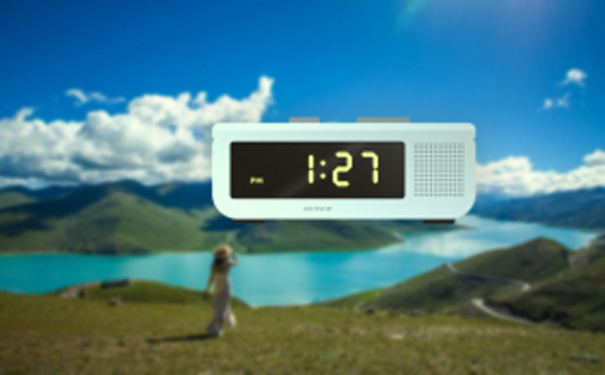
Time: **1:27**
